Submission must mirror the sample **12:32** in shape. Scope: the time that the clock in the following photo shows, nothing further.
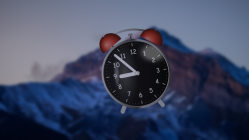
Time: **8:53**
